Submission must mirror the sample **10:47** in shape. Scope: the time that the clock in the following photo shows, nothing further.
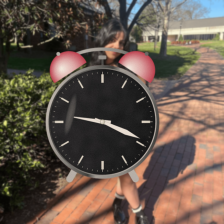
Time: **9:19**
